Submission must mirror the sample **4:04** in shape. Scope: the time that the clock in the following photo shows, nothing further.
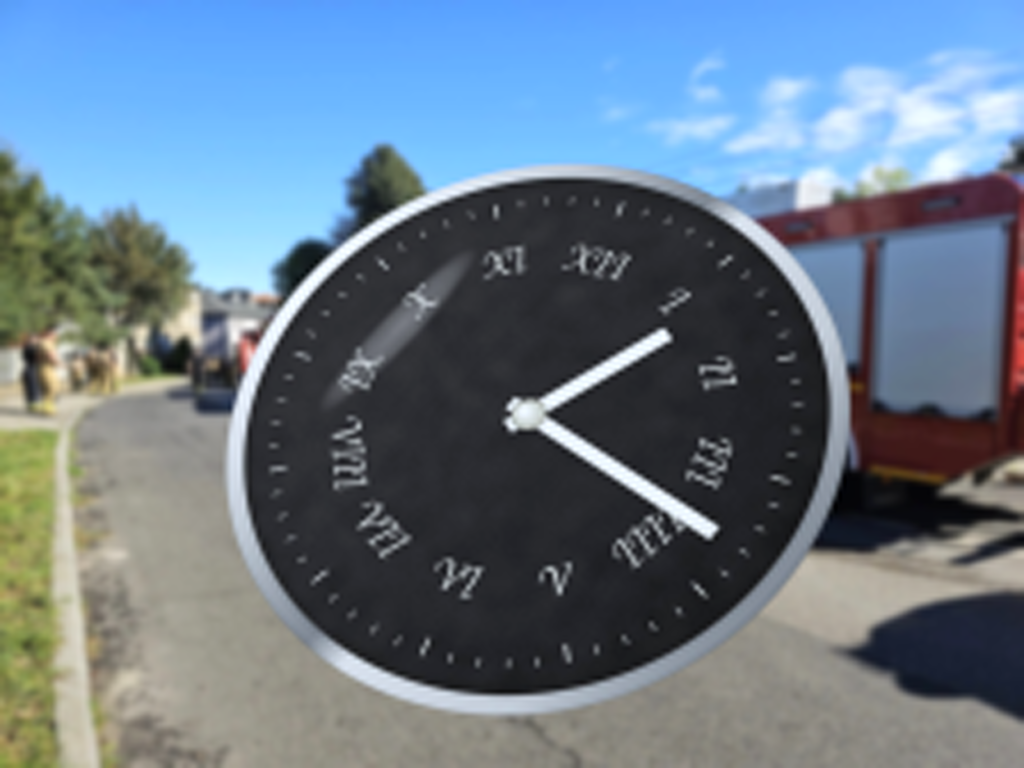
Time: **1:18**
